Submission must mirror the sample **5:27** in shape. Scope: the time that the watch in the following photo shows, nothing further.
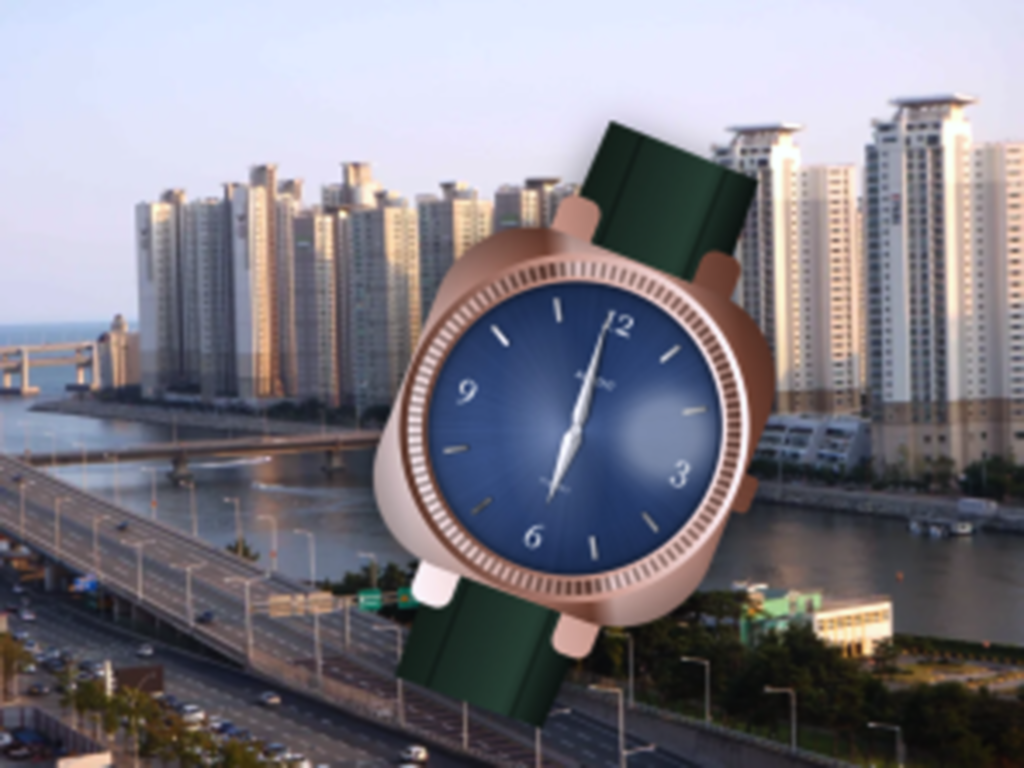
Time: **5:59**
